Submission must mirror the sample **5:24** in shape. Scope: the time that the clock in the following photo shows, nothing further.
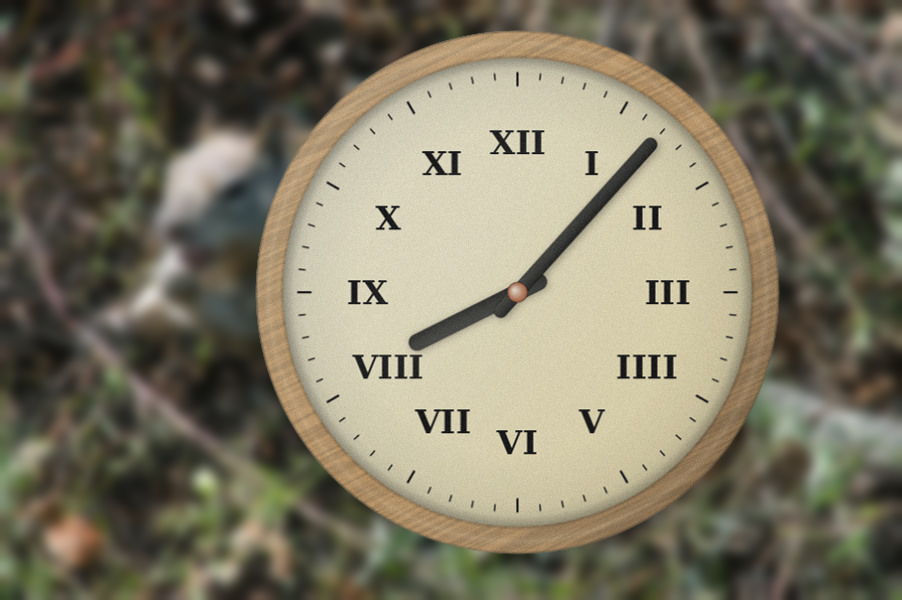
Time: **8:07**
